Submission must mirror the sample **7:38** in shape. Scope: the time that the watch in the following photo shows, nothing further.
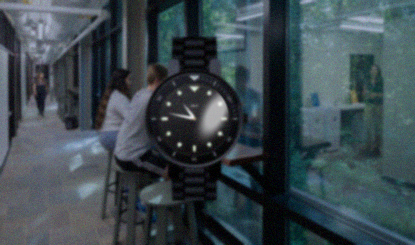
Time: **10:47**
